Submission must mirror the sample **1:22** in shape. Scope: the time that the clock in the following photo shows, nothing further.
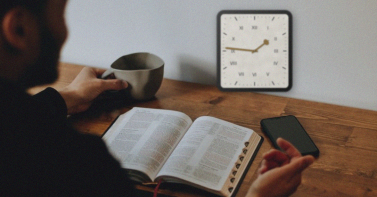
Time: **1:46**
